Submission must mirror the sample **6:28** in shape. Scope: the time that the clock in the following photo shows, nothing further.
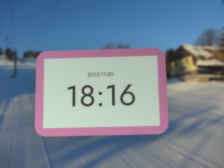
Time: **18:16**
